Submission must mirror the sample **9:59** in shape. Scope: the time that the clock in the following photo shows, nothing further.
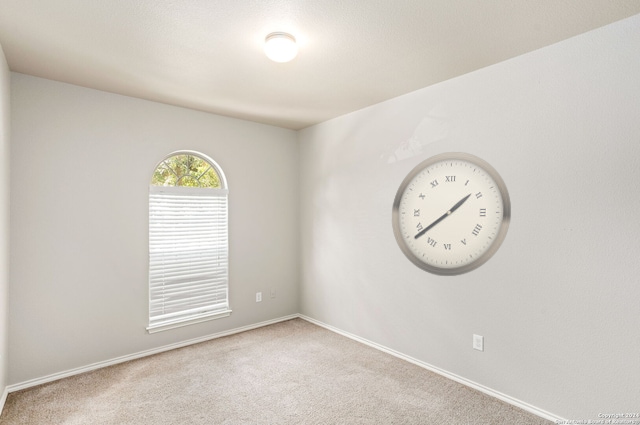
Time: **1:39**
